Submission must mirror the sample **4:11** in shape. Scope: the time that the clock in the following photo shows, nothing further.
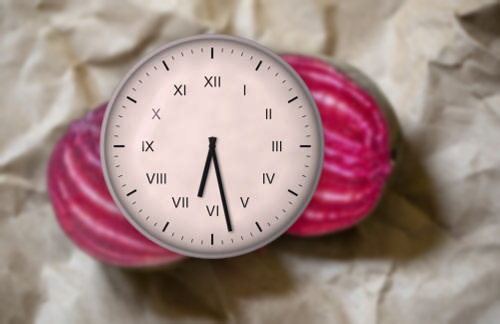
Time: **6:28**
